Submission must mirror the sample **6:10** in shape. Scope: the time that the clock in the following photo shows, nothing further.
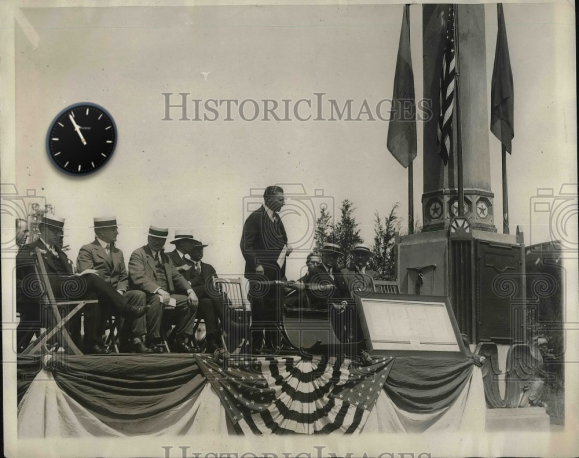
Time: **10:54**
